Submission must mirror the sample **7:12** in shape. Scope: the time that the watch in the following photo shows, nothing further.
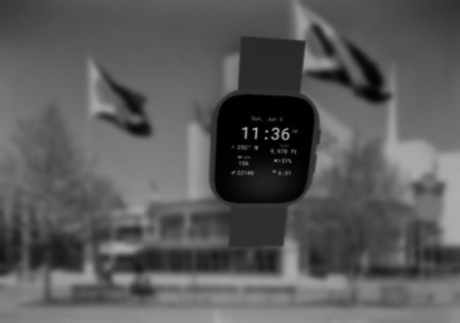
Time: **11:36**
